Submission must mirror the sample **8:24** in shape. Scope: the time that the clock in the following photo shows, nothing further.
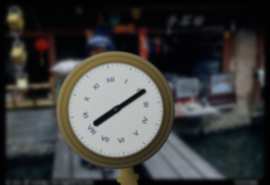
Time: **8:11**
